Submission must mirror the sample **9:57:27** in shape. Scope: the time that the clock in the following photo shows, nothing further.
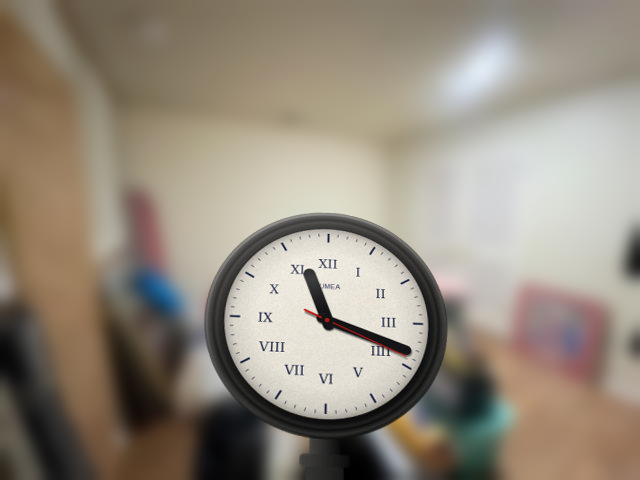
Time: **11:18:19**
